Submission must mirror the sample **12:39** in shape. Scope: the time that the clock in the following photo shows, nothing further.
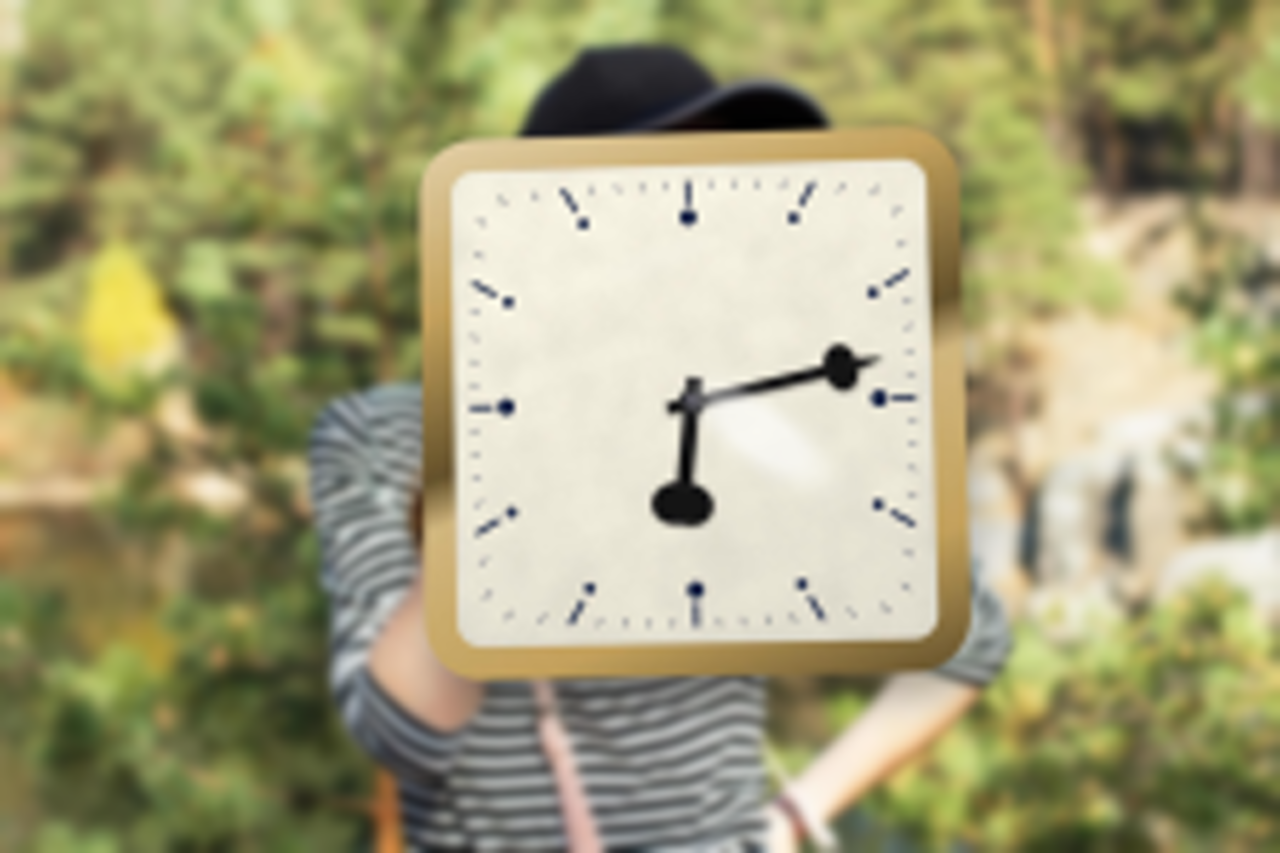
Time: **6:13**
